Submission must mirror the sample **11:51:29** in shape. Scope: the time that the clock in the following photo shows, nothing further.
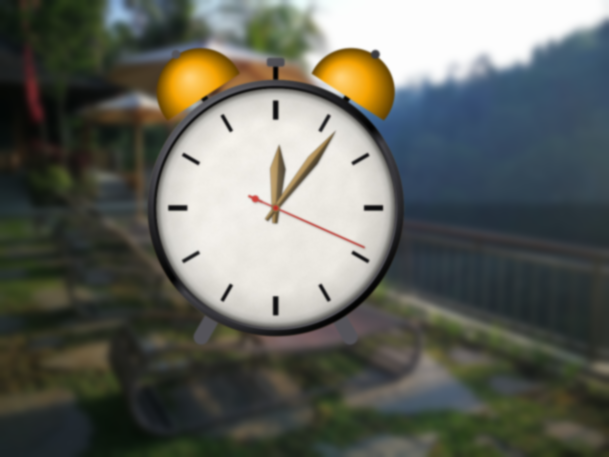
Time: **12:06:19**
